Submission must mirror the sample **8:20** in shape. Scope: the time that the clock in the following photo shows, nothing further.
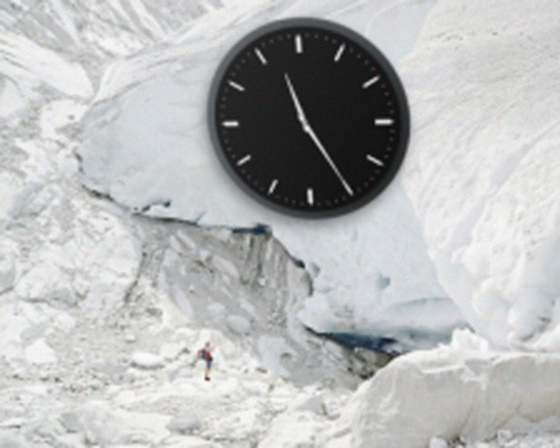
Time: **11:25**
